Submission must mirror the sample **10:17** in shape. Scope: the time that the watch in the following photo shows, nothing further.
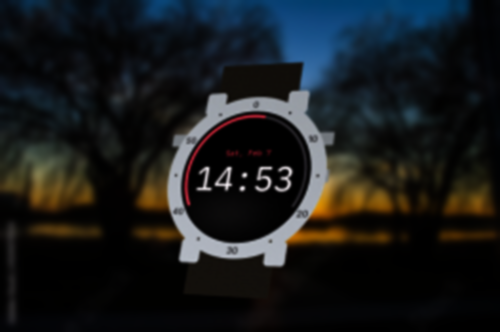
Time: **14:53**
